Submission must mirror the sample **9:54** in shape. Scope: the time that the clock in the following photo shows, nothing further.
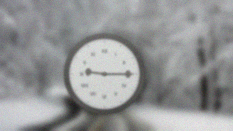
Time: **9:15**
